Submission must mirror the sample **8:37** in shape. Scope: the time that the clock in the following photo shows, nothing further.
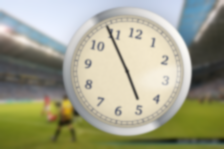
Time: **4:54**
